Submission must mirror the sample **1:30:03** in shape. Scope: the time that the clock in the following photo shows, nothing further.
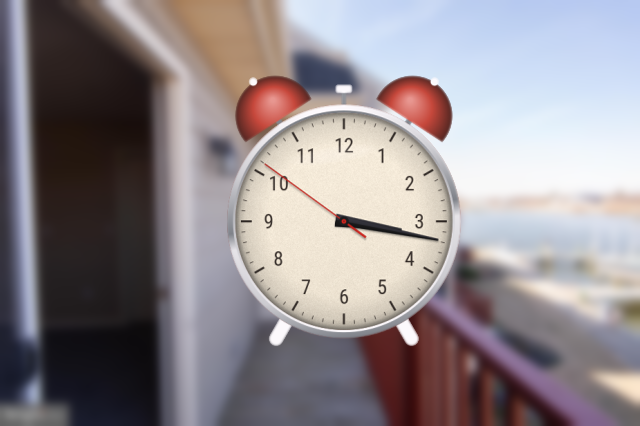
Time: **3:16:51**
